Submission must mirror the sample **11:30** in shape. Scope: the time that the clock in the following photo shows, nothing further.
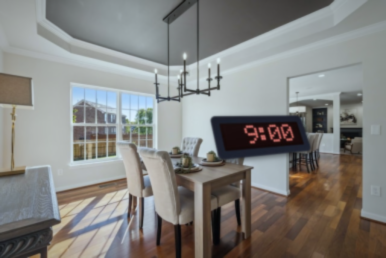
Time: **9:00**
